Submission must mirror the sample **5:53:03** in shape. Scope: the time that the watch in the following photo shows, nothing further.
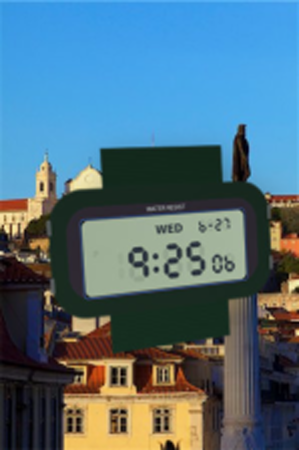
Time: **9:25:06**
